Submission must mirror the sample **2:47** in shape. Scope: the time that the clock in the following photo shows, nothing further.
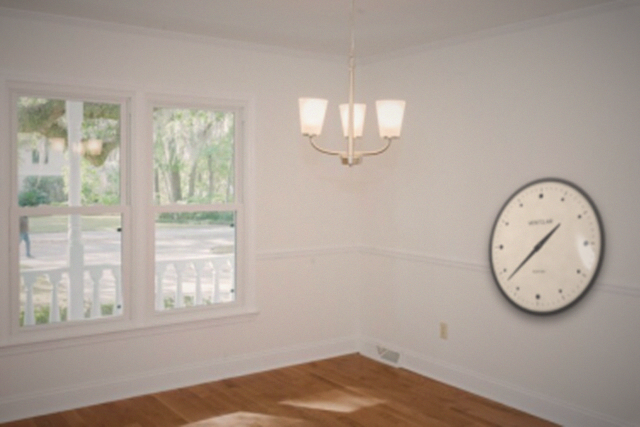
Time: **1:38**
